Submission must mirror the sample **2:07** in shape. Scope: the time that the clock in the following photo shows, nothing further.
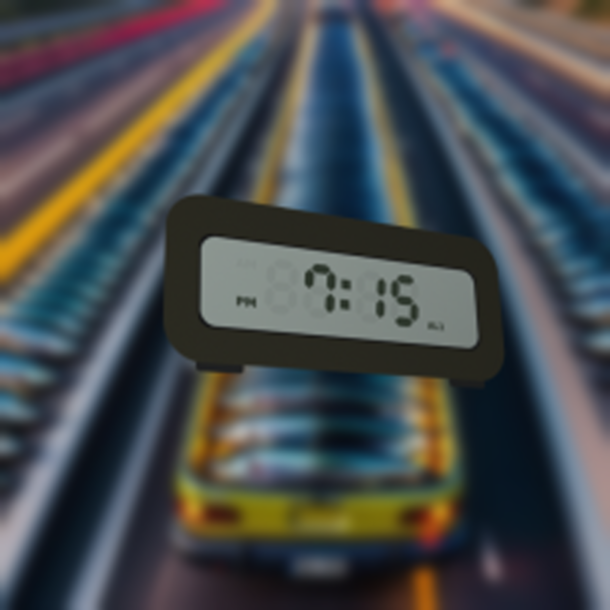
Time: **7:15**
